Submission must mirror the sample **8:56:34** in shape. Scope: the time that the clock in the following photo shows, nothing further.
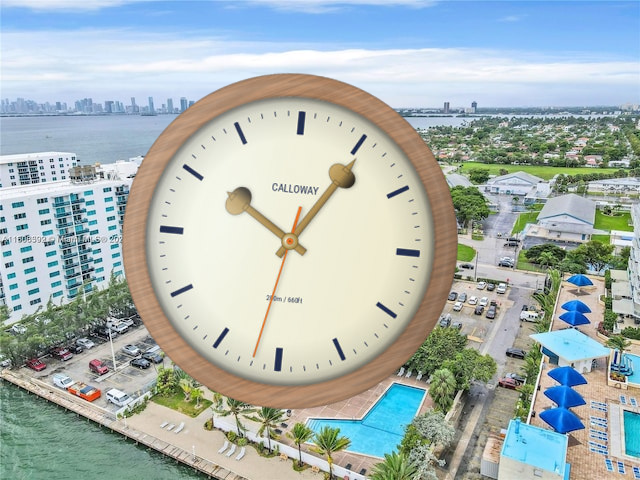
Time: **10:05:32**
